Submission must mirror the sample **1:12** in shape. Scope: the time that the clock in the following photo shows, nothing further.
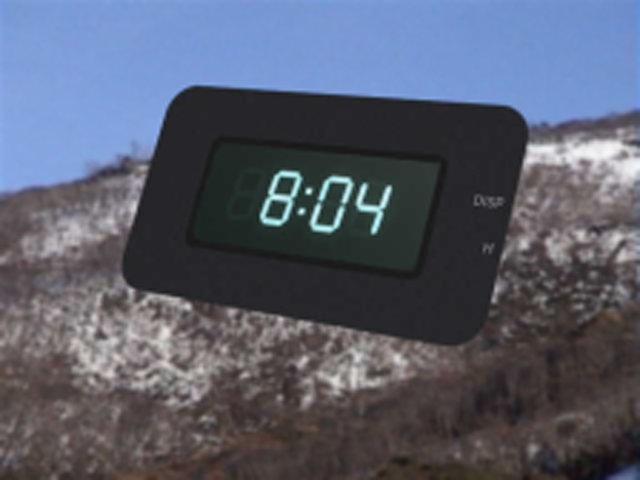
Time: **8:04**
